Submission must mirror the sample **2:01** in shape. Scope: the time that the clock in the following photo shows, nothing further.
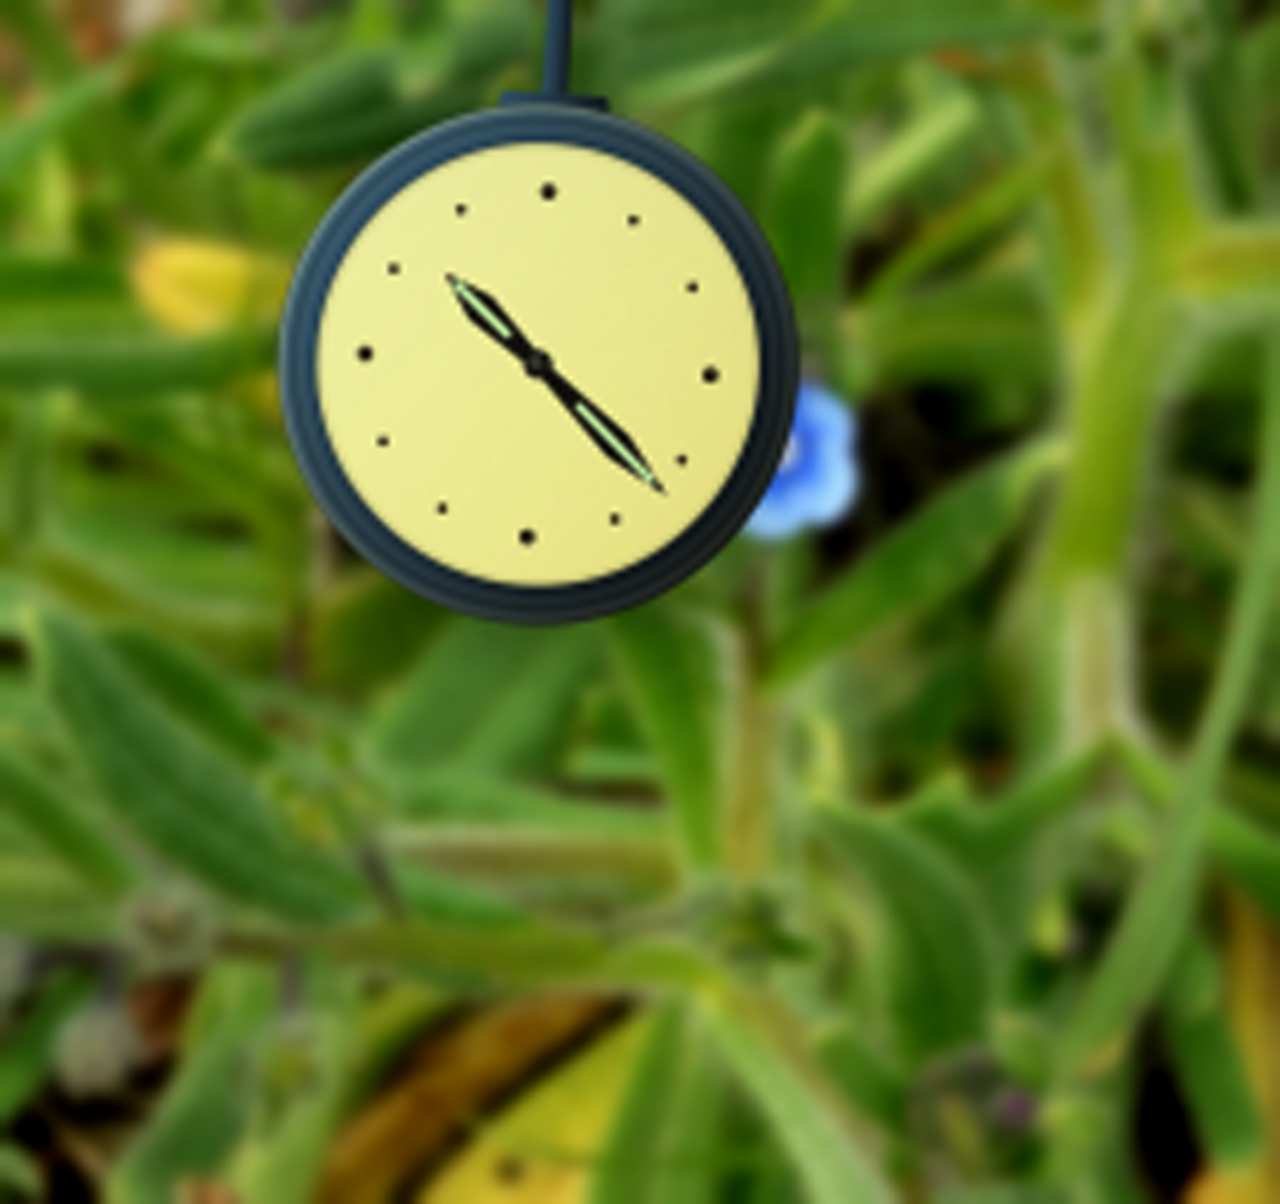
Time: **10:22**
